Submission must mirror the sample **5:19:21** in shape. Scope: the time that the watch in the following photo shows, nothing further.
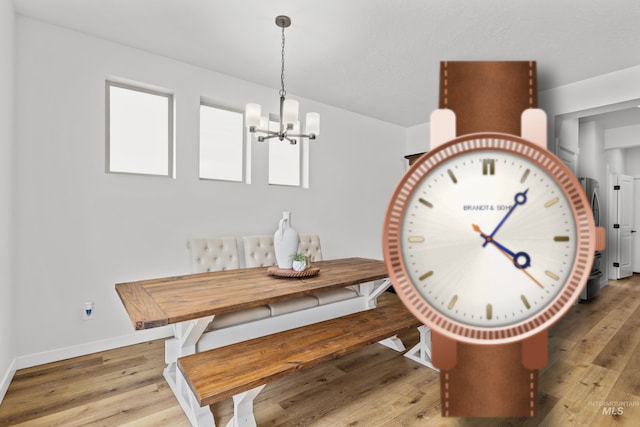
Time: **4:06:22**
